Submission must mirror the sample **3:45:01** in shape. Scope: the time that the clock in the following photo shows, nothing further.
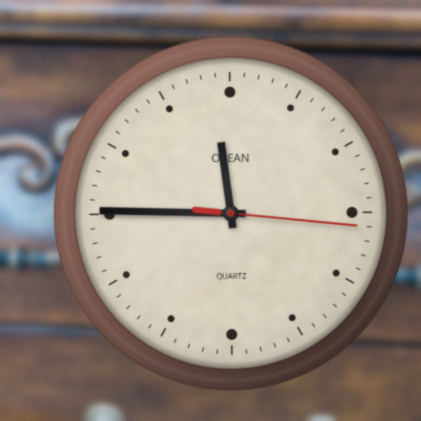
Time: **11:45:16**
